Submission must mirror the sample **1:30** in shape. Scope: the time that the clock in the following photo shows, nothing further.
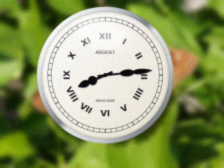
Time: **8:14**
